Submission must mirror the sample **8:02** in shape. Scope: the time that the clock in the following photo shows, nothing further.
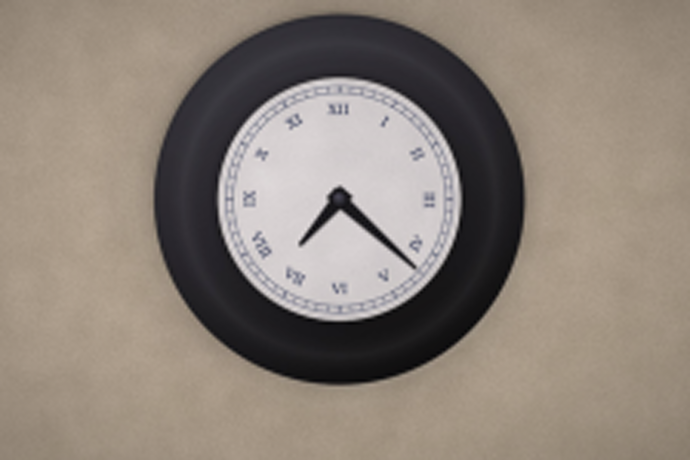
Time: **7:22**
